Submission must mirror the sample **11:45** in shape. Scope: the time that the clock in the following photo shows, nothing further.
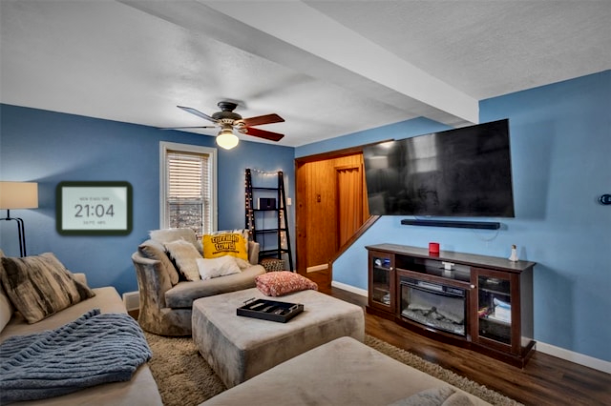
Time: **21:04**
